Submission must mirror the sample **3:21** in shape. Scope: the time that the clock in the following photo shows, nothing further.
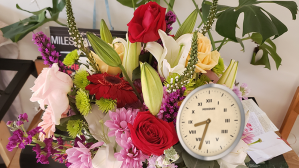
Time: **8:33**
